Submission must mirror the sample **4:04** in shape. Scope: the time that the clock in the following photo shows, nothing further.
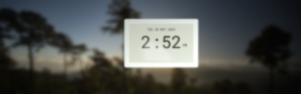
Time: **2:52**
